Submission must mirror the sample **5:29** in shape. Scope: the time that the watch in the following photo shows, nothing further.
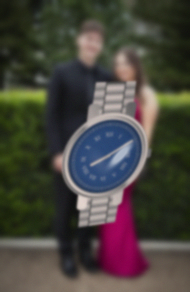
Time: **8:10**
